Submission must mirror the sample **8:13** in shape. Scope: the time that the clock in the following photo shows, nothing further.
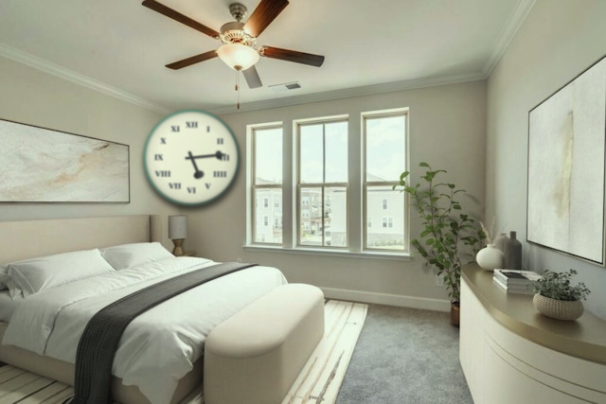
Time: **5:14**
